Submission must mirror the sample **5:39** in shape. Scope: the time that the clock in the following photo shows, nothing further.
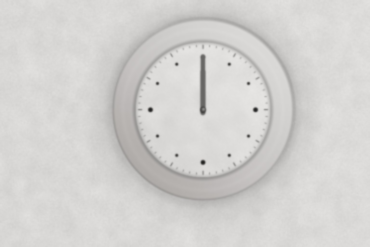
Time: **12:00**
